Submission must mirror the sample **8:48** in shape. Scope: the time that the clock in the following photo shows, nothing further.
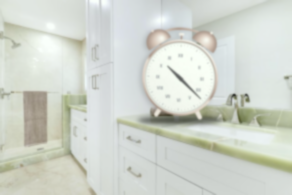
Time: **10:22**
